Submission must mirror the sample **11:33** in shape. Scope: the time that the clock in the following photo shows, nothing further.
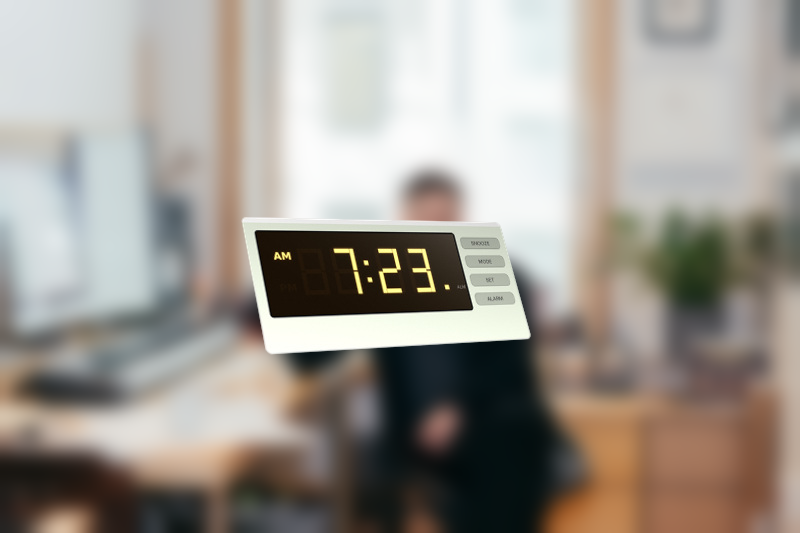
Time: **7:23**
